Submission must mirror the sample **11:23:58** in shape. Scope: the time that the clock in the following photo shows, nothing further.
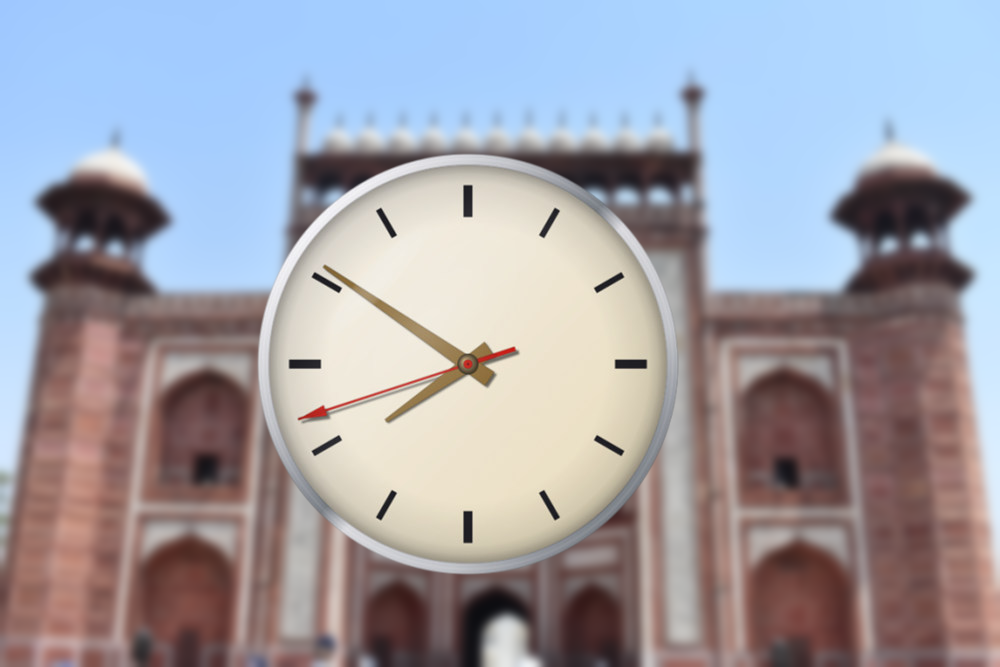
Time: **7:50:42**
